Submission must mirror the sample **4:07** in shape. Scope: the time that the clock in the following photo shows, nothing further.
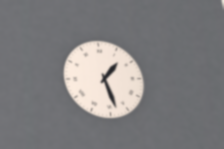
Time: **1:28**
